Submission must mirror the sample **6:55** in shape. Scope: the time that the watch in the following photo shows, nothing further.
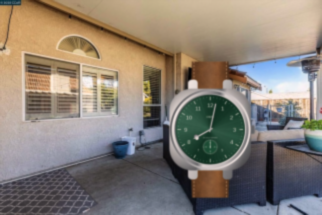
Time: **8:02**
